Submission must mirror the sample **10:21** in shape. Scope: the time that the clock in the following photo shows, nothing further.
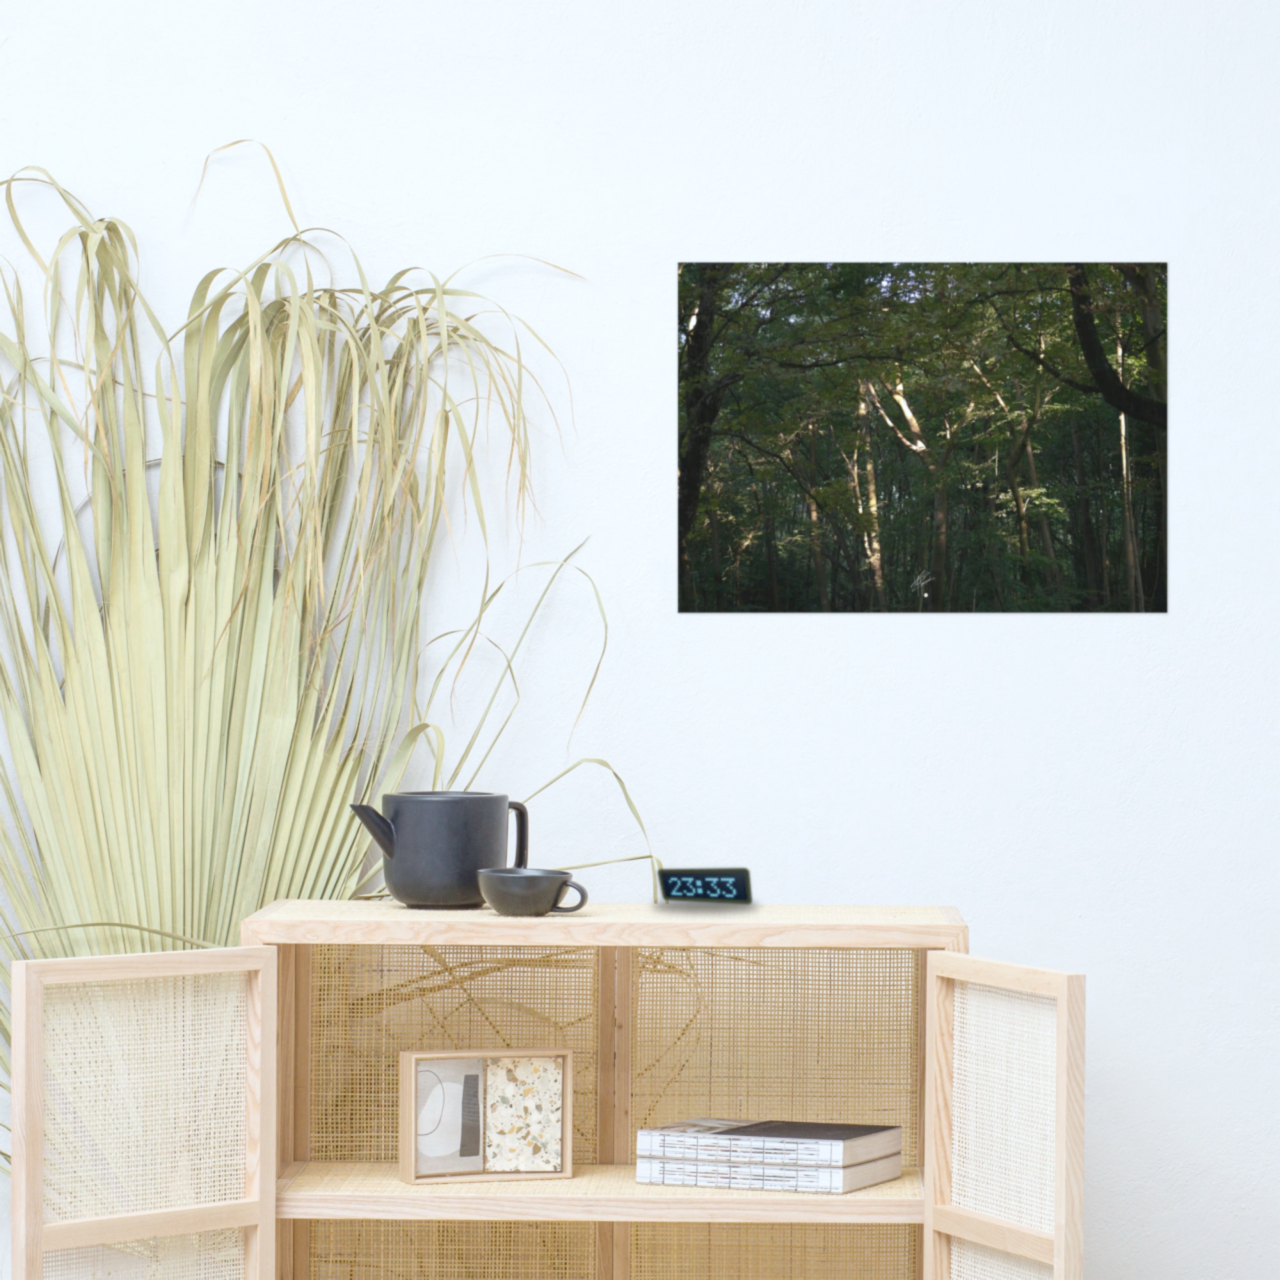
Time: **23:33**
